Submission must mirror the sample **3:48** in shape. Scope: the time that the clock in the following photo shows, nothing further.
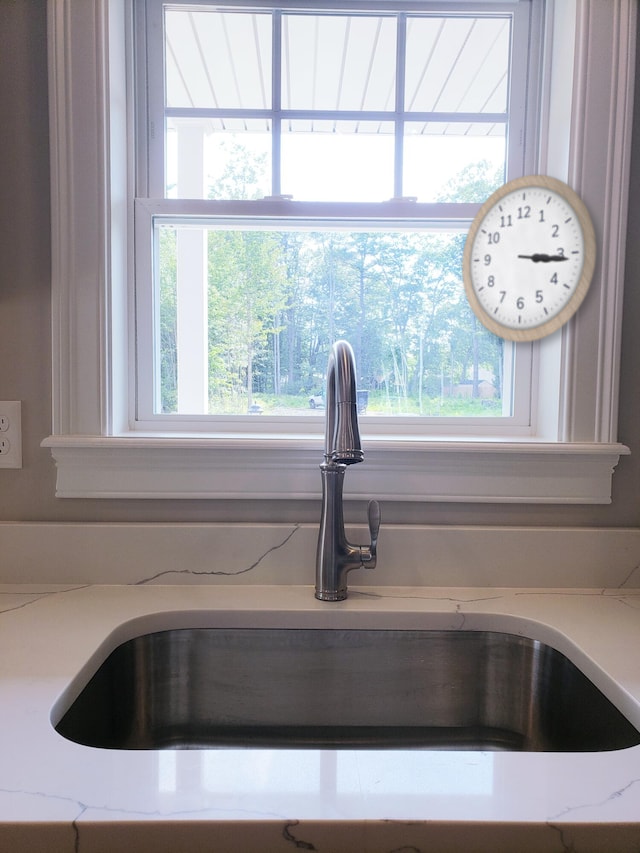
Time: **3:16**
